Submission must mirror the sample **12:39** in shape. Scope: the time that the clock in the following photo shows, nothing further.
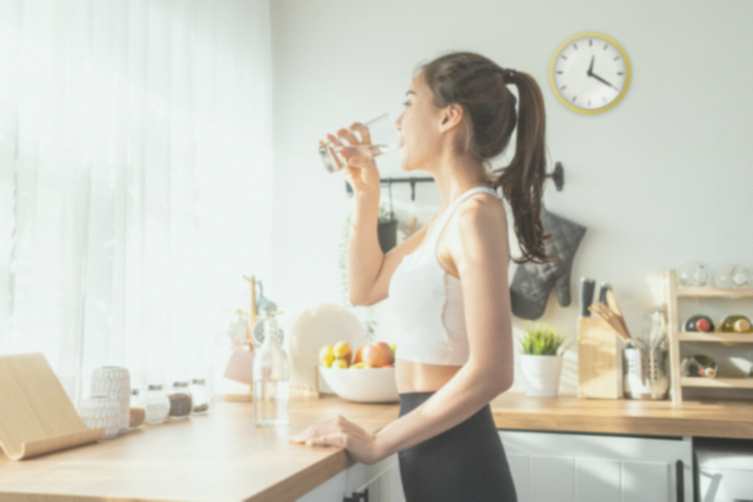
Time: **12:20**
